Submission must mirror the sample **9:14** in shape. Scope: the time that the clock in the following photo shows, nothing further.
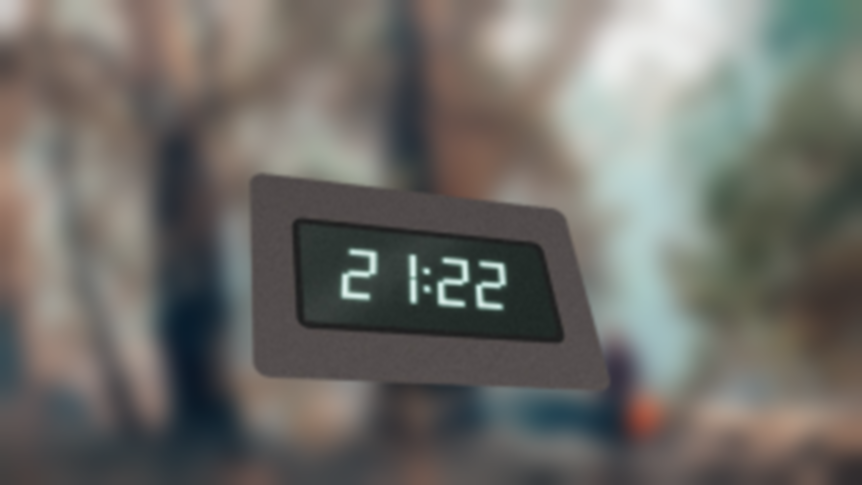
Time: **21:22**
